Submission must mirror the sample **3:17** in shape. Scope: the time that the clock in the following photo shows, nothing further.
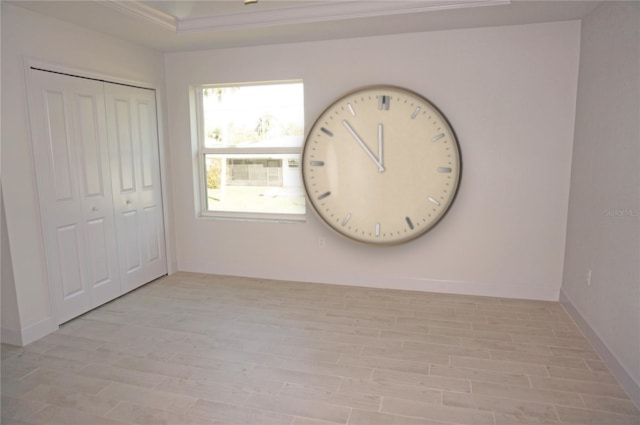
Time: **11:53**
